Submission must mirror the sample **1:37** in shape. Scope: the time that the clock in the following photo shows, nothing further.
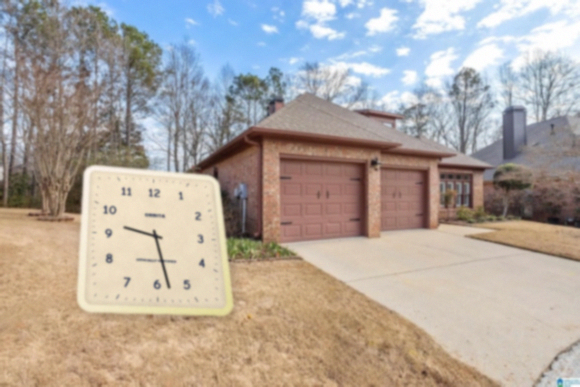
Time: **9:28**
